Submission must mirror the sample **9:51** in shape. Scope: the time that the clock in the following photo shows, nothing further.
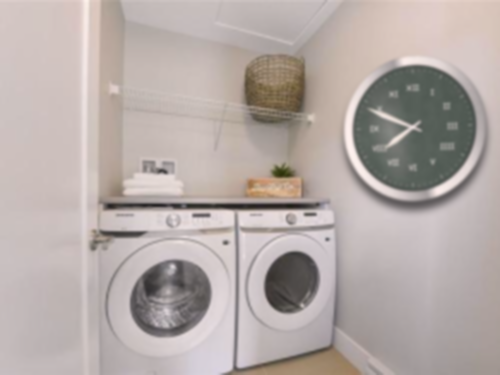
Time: **7:49**
